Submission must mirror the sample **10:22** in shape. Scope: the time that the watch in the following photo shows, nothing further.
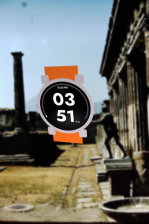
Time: **3:51**
